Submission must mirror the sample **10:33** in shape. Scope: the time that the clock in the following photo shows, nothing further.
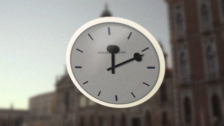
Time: **12:11**
